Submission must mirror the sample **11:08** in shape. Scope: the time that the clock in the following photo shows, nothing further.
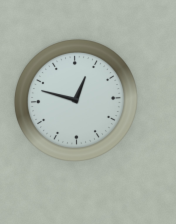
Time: **12:48**
